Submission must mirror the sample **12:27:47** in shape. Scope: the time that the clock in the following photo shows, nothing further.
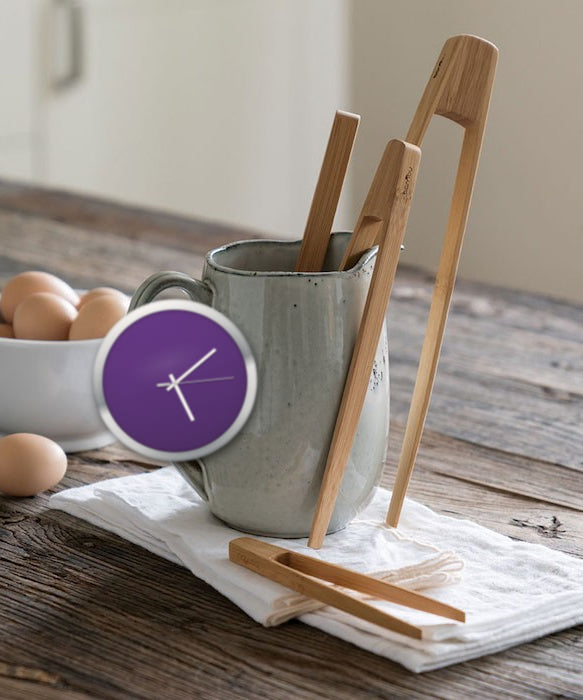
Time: **5:08:14**
